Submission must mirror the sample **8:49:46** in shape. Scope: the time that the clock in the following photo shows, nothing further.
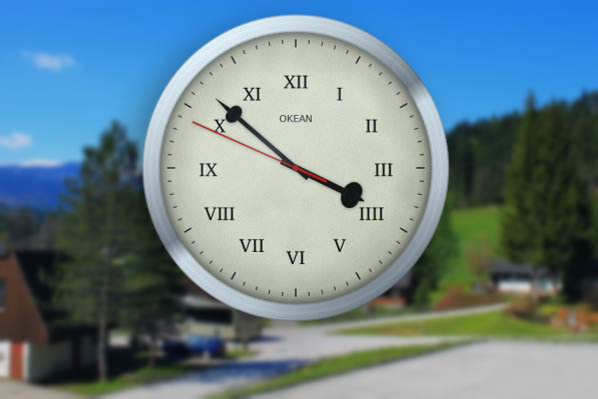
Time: **3:51:49**
